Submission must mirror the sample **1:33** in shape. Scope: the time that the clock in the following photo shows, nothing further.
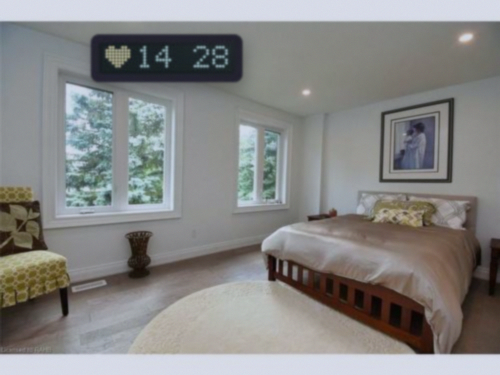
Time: **14:28**
